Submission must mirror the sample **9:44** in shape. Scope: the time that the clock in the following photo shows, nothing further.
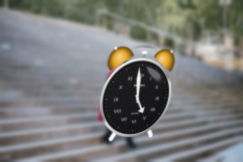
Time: **4:59**
